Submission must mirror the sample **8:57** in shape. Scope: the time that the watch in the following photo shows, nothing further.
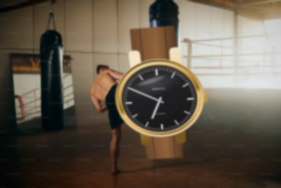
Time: **6:50**
